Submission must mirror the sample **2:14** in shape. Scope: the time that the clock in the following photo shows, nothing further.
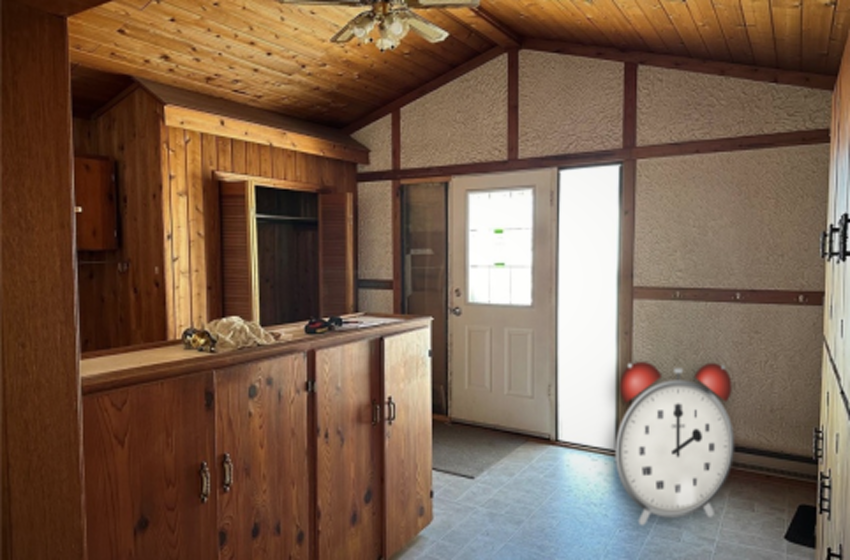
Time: **2:00**
